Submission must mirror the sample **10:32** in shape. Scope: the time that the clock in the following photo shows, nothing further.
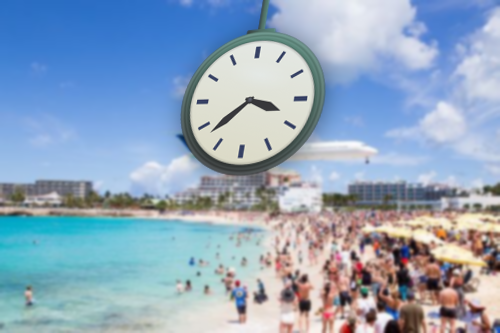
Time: **3:38**
